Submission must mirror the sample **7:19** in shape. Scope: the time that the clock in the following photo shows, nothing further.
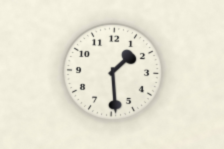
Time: **1:29**
